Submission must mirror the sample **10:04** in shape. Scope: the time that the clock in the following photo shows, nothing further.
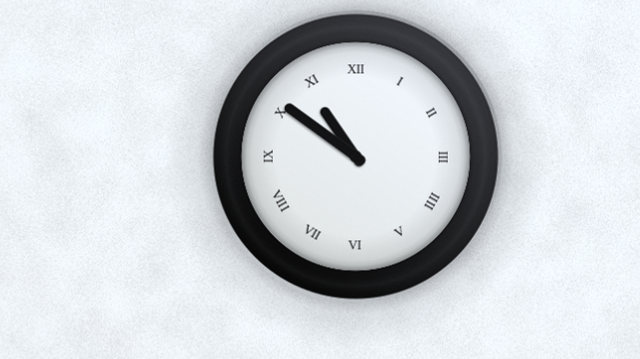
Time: **10:51**
